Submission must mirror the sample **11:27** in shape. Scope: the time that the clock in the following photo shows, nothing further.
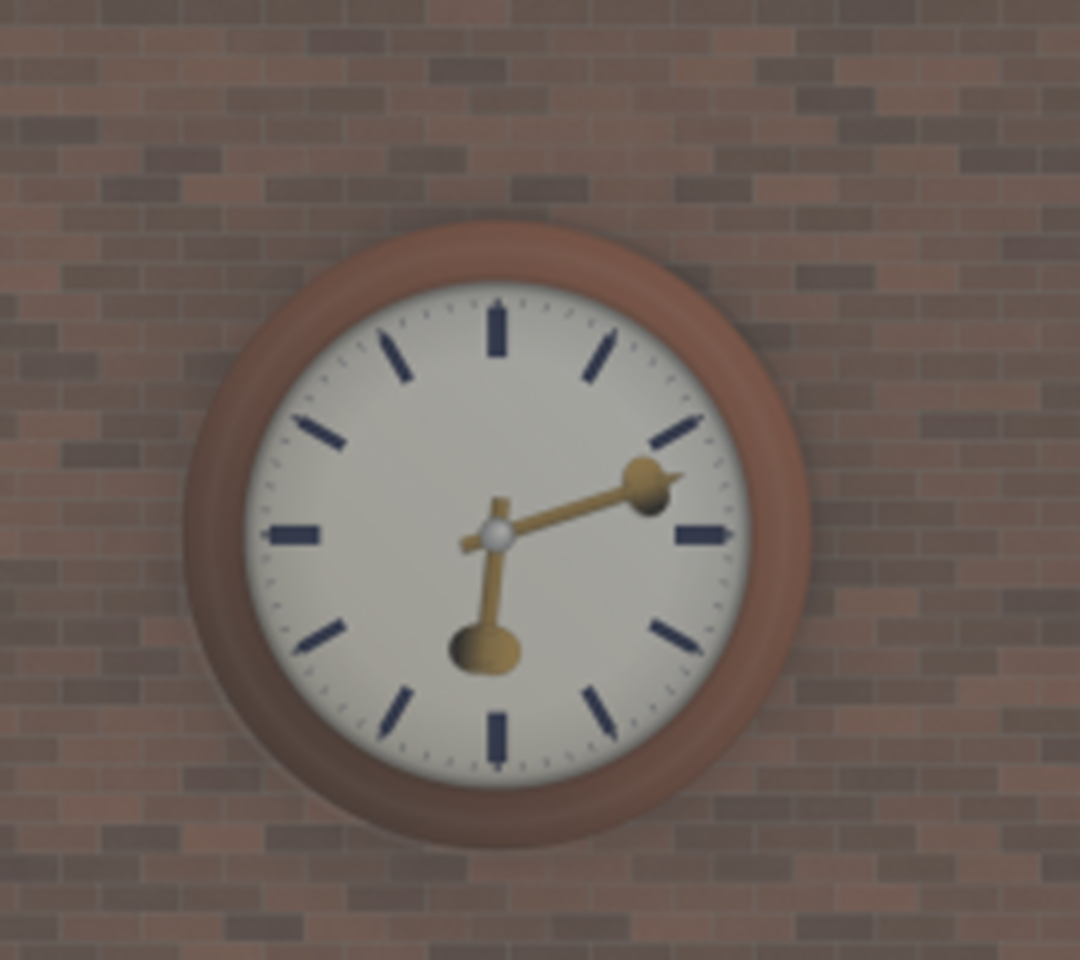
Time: **6:12**
